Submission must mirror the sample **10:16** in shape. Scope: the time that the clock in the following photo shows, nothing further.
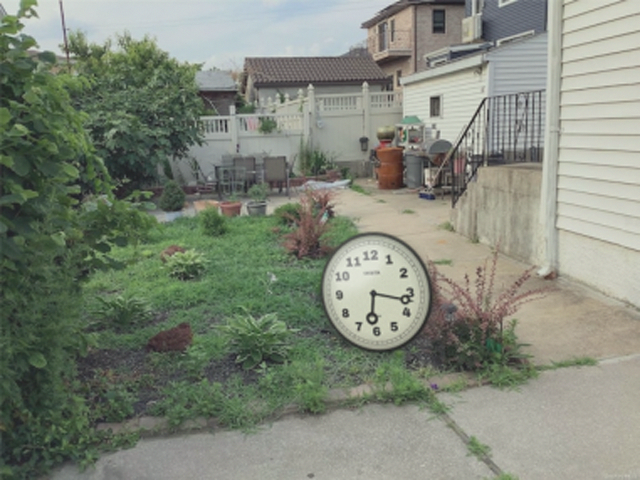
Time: **6:17**
